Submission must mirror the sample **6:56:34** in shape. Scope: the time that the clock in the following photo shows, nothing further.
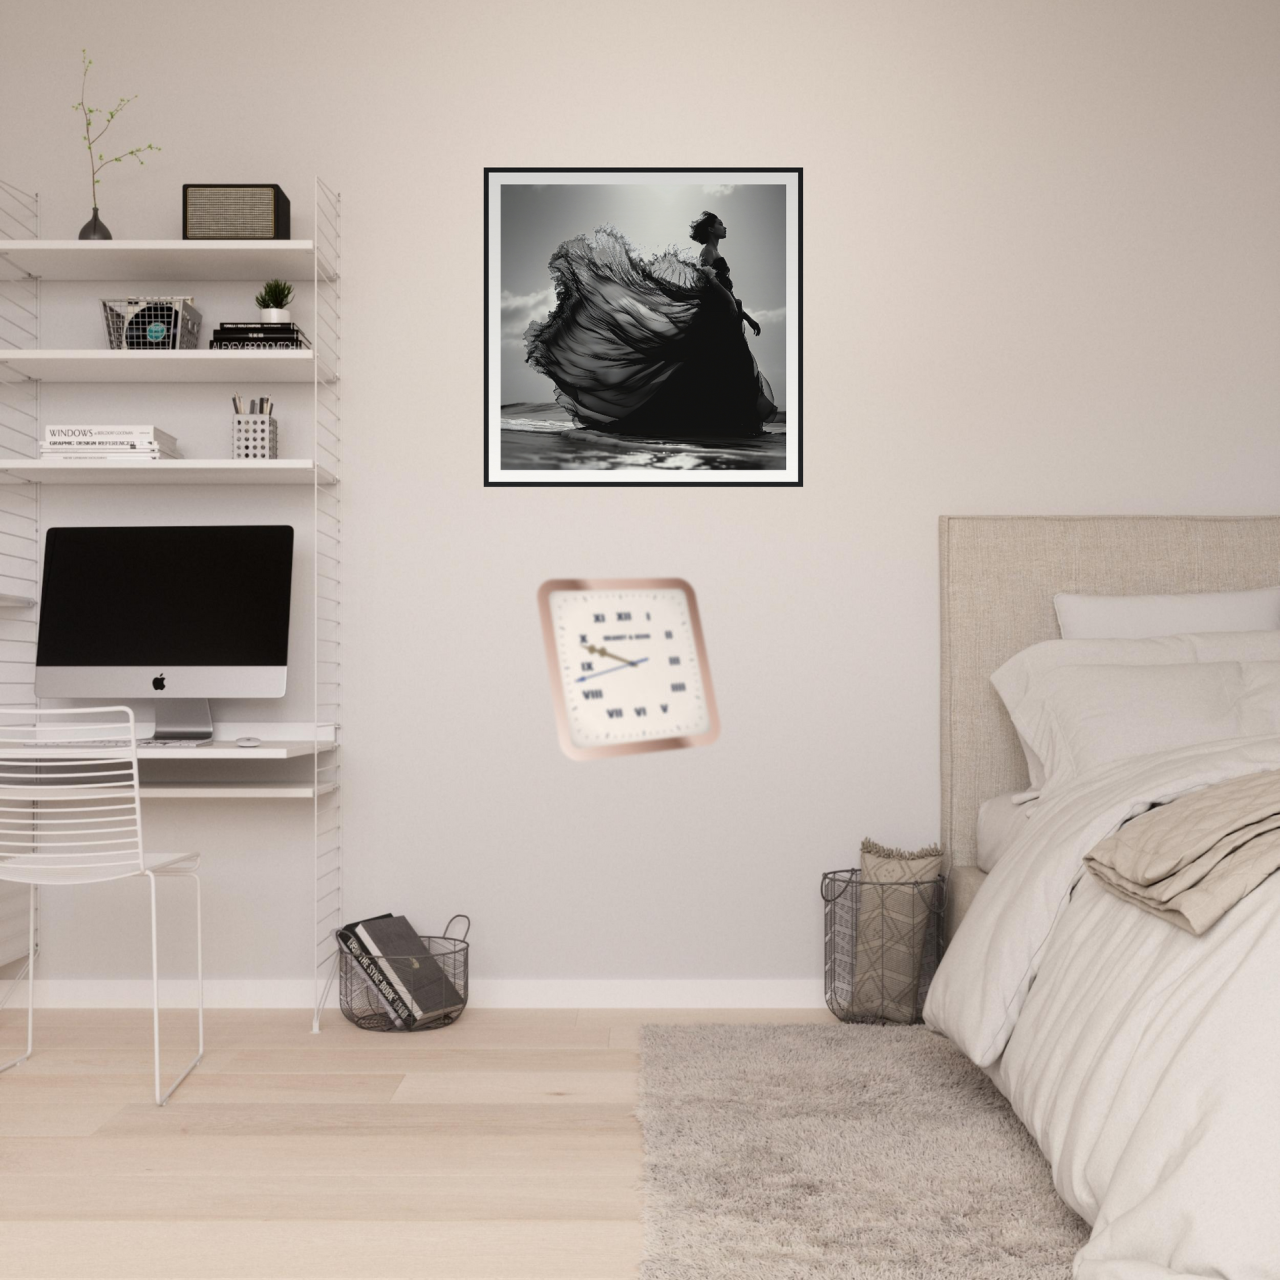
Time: **9:48:43**
